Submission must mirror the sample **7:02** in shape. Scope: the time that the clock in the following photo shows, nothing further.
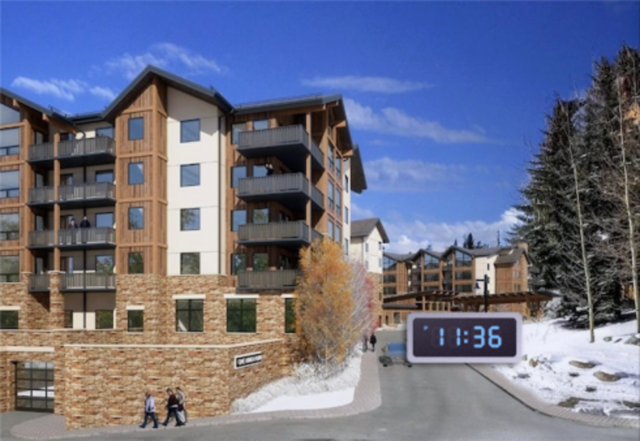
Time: **11:36**
